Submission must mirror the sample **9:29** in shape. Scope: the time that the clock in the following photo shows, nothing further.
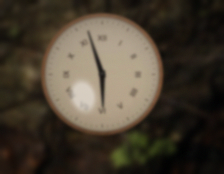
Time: **5:57**
